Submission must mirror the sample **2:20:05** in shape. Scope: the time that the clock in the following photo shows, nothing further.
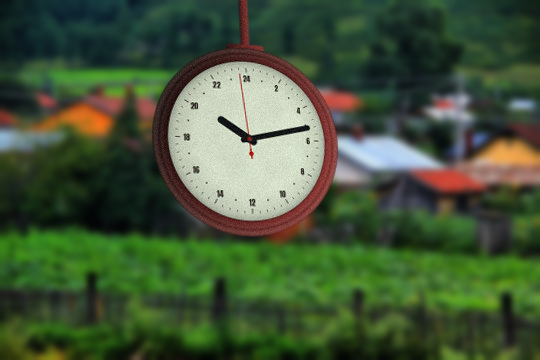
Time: **20:12:59**
